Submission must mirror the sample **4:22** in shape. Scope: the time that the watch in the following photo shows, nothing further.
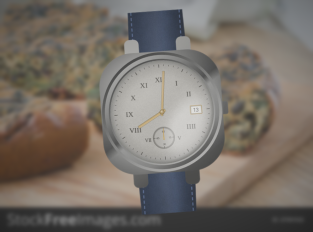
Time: **8:01**
